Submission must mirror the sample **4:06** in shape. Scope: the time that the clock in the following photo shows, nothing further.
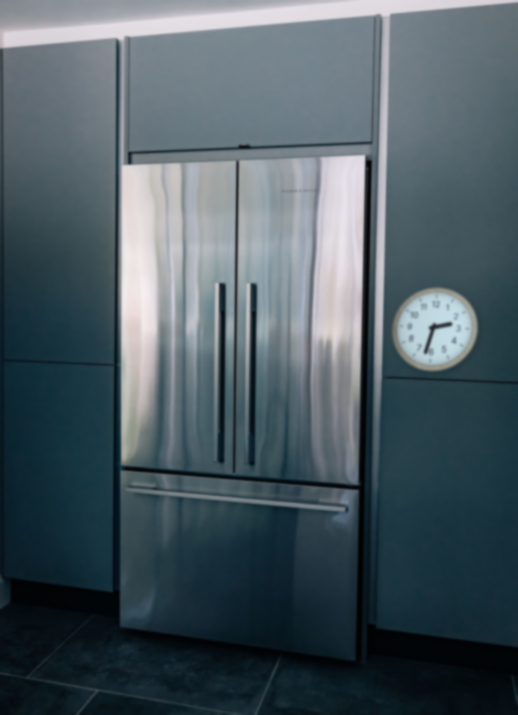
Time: **2:32**
